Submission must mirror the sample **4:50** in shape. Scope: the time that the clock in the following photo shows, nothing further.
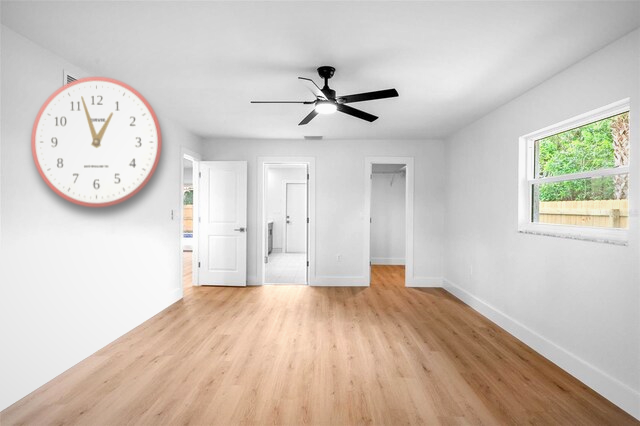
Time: **12:57**
